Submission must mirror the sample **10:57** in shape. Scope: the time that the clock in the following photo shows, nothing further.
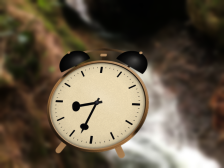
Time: **8:33**
